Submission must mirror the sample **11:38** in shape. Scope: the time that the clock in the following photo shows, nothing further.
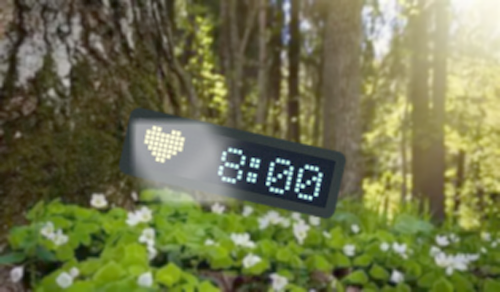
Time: **8:00**
